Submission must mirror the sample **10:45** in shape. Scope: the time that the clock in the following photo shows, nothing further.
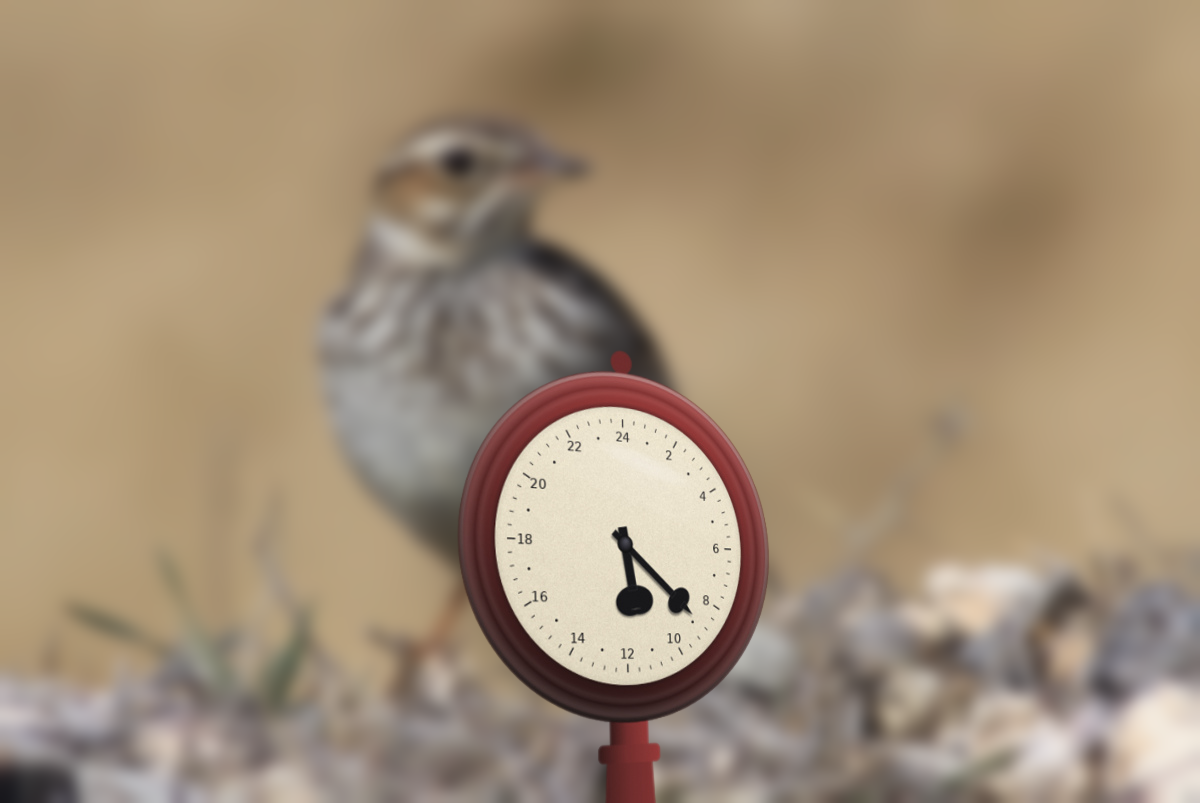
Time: **11:22**
